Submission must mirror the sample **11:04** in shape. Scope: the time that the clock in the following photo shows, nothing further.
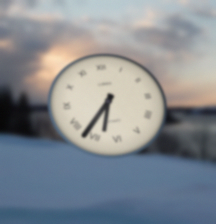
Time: **6:37**
